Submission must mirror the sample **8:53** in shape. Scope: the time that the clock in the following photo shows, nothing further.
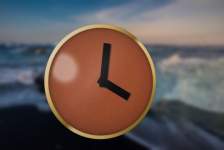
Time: **4:01**
